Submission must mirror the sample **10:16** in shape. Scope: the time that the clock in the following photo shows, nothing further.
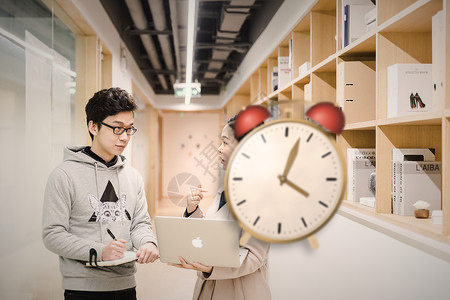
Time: **4:03**
